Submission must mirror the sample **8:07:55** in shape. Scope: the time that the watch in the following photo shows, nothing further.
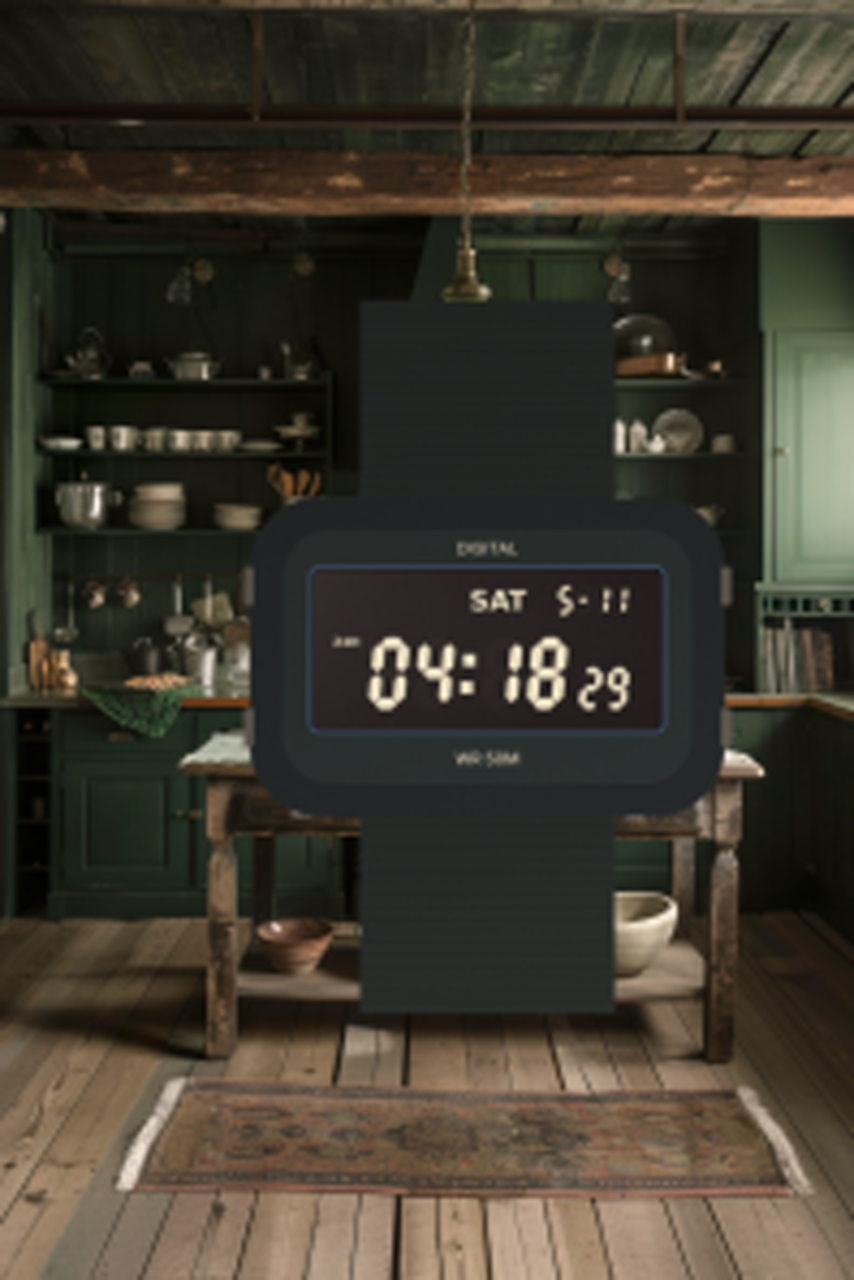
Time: **4:18:29**
